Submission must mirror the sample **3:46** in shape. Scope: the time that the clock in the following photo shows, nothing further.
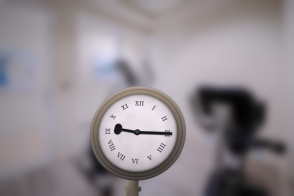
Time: **9:15**
